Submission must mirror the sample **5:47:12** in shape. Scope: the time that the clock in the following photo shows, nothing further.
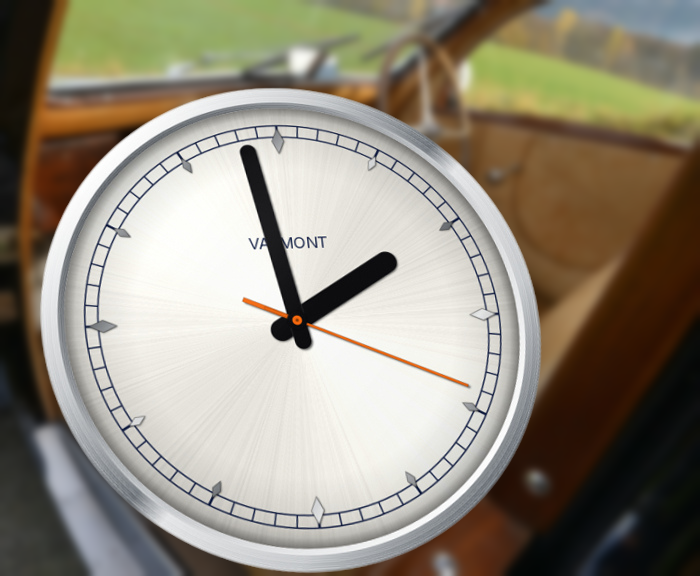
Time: **1:58:19**
